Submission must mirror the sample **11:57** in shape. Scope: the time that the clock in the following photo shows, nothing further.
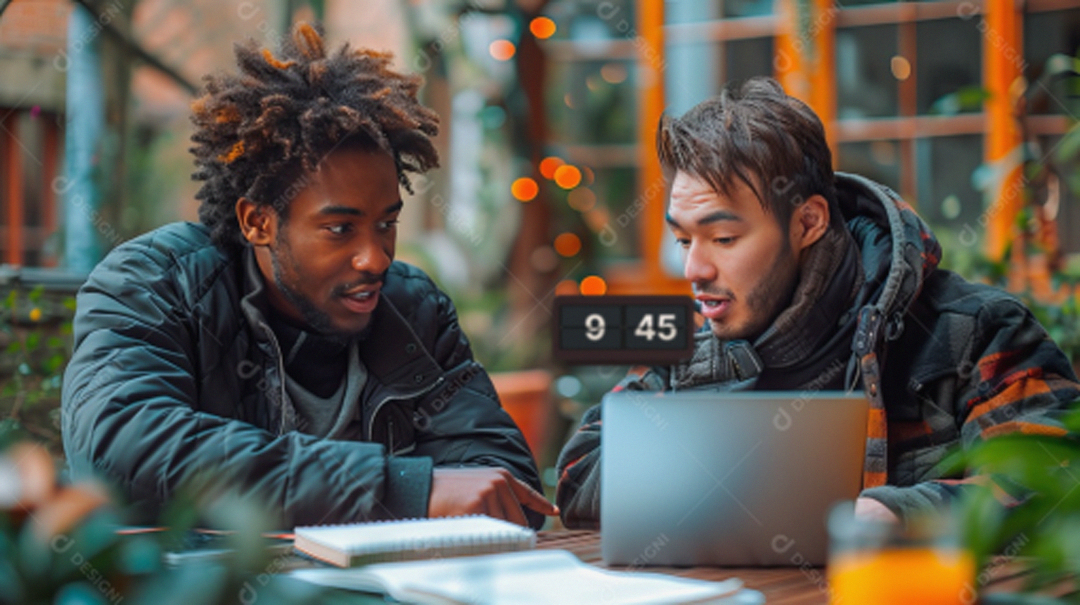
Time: **9:45**
